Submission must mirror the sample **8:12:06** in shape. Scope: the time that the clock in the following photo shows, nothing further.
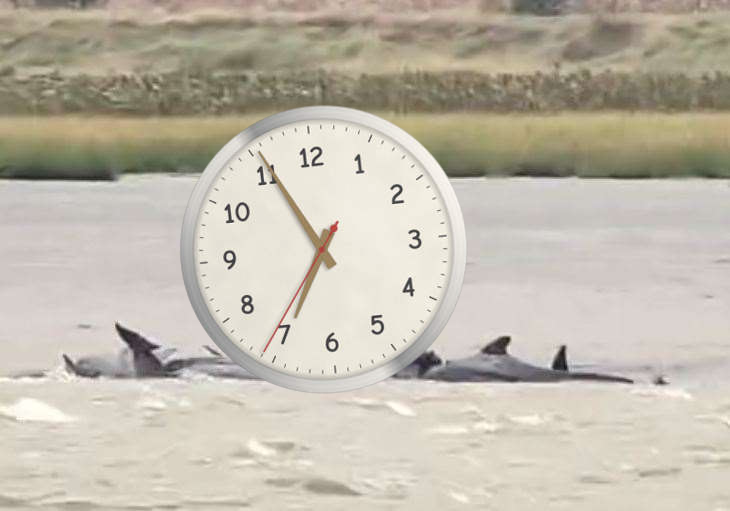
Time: **6:55:36**
